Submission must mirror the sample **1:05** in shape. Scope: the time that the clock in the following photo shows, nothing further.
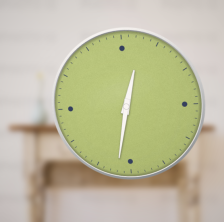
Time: **12:32**
